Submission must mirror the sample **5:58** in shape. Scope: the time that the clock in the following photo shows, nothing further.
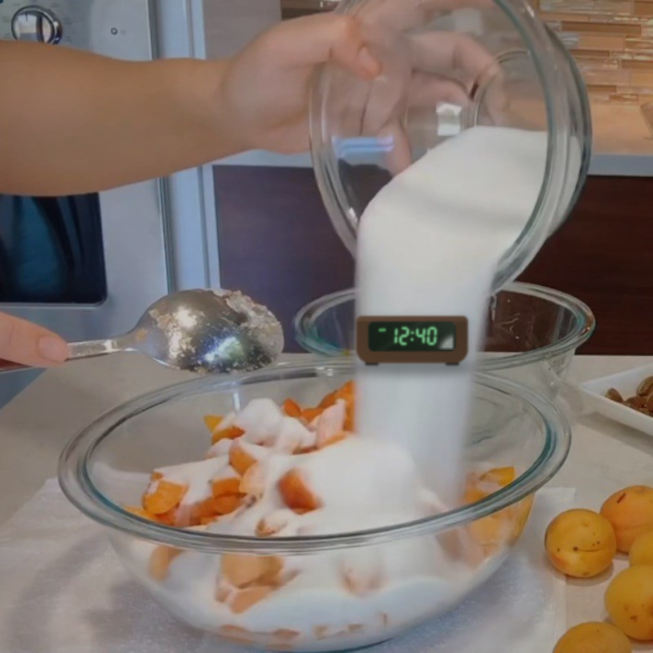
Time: **12:40**
